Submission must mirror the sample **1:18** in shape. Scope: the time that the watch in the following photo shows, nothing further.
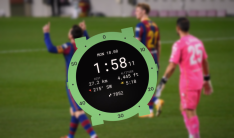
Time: **1:58**
